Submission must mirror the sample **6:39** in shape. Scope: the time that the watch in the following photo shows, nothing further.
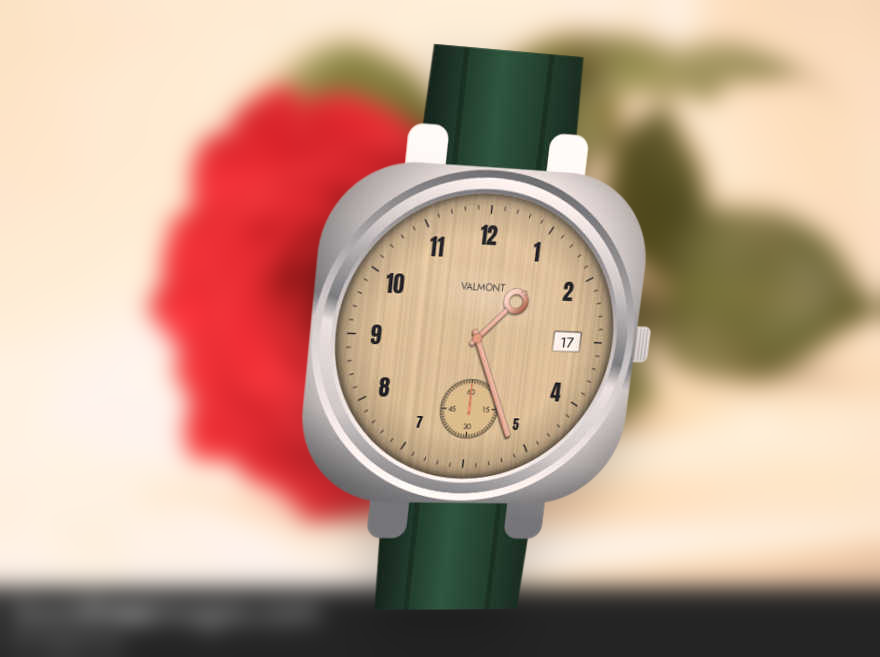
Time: **1:26**
